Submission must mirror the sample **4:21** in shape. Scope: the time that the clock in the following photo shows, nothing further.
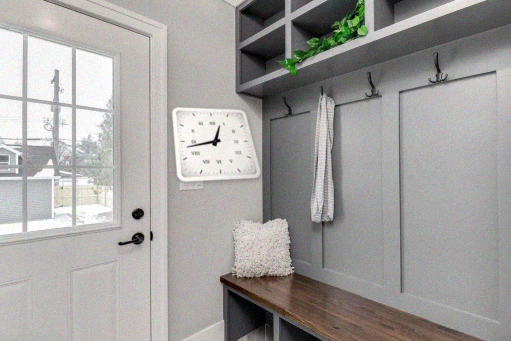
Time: **12:43**
